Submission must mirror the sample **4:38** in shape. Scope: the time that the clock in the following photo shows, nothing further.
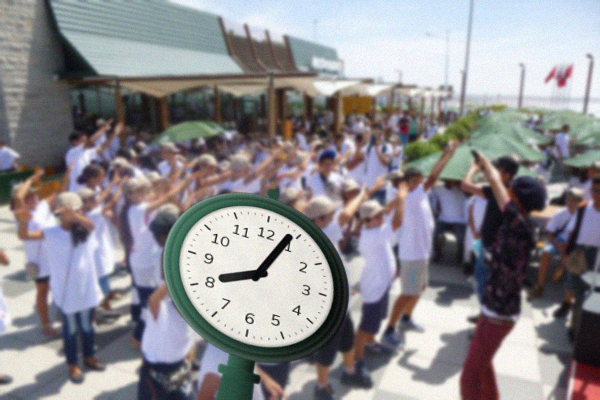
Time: **8:04**
